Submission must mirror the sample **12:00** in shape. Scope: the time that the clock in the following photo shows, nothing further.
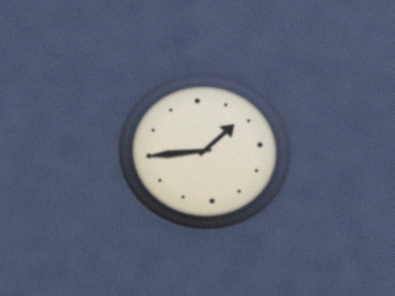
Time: **1:45**
